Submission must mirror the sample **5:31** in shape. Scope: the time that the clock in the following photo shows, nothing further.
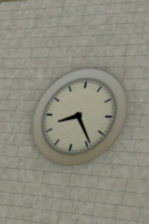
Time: **8:24**
